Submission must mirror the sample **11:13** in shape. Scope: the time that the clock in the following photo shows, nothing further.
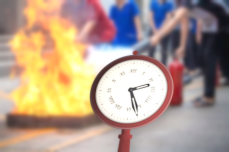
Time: **2:27**
